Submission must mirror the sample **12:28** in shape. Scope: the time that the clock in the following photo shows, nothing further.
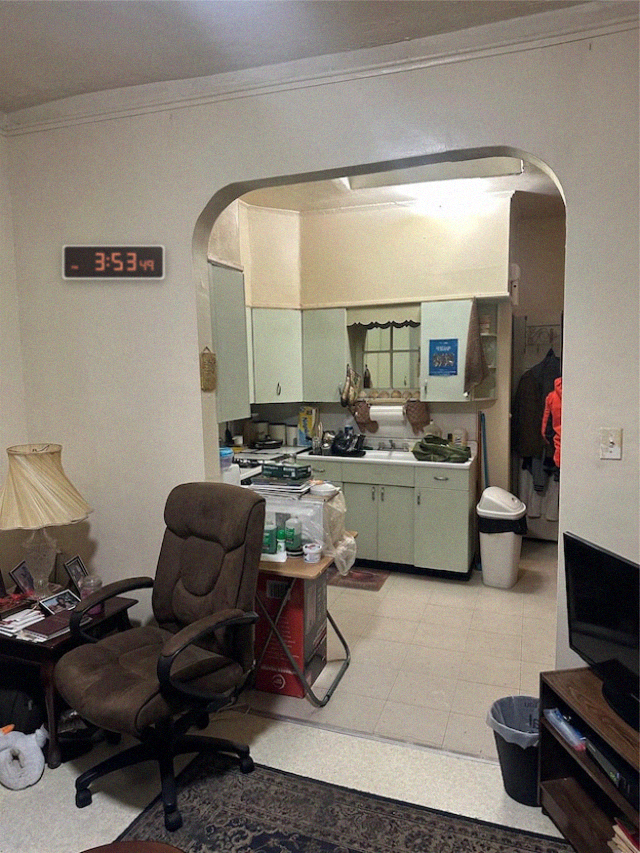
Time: **3:53**
